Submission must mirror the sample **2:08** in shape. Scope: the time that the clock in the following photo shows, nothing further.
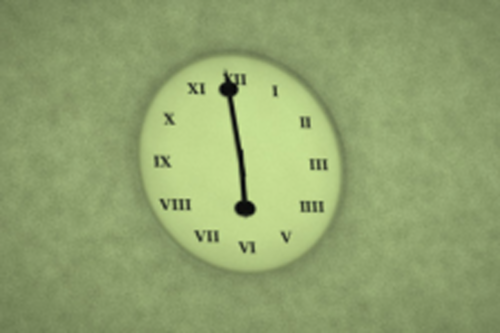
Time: **5:59**
